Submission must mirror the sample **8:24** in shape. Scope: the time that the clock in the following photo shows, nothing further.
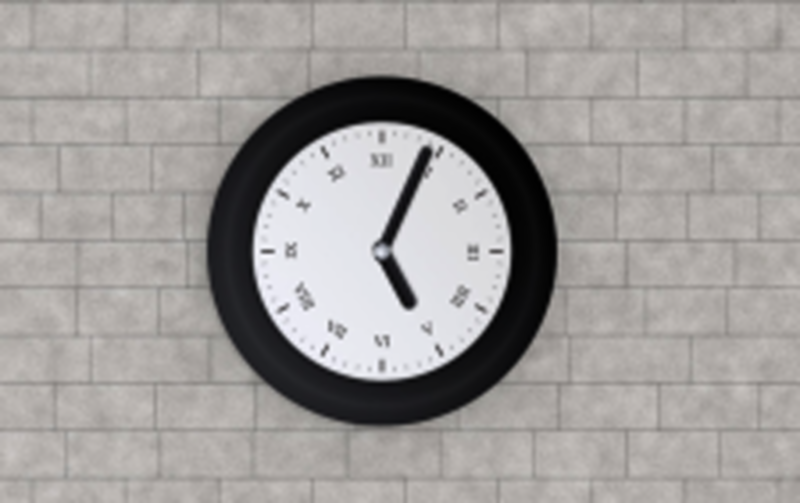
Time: **5:04**
